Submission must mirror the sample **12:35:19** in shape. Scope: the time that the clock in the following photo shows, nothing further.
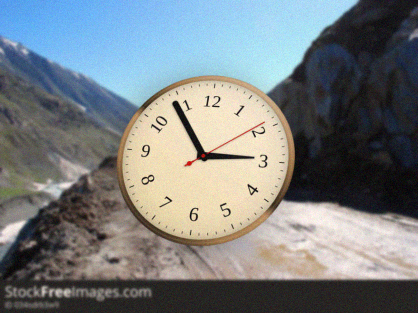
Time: **2:54:09**
